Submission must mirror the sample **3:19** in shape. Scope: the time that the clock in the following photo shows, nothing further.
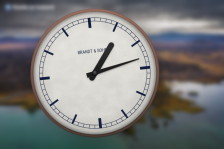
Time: **1:13**
